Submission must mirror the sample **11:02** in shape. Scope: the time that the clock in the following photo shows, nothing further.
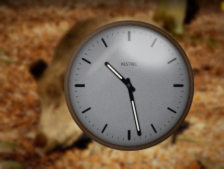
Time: **10:28**
